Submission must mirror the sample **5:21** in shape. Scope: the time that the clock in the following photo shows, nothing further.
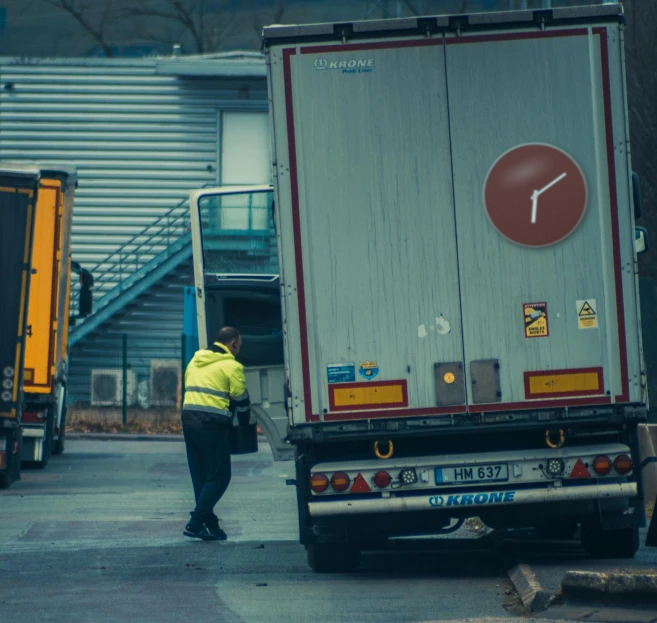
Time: **6:09**
